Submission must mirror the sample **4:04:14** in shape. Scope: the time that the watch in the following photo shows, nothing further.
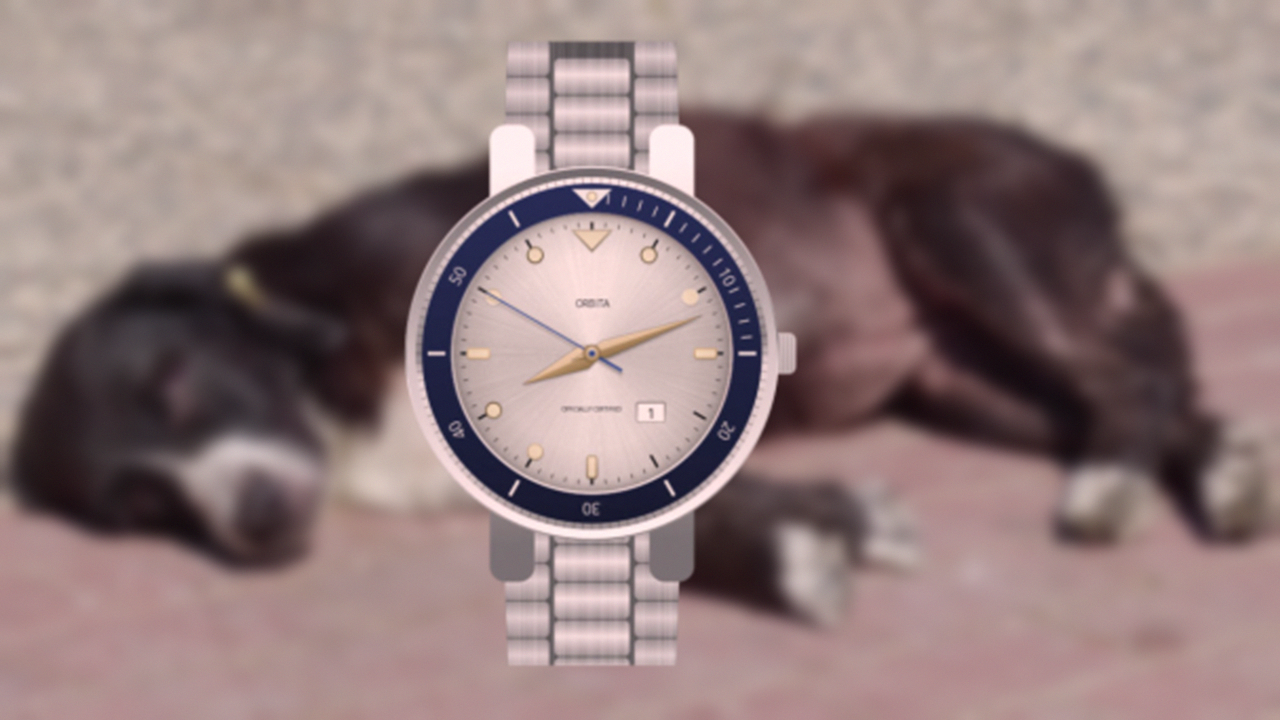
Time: **8:11:50**
